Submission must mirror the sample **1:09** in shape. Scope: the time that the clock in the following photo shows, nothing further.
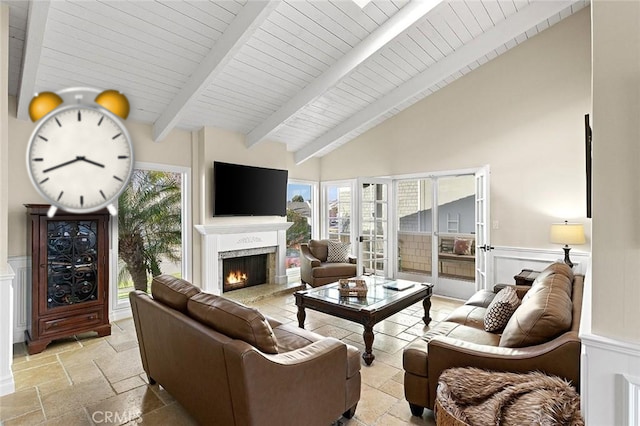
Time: **3:42**
